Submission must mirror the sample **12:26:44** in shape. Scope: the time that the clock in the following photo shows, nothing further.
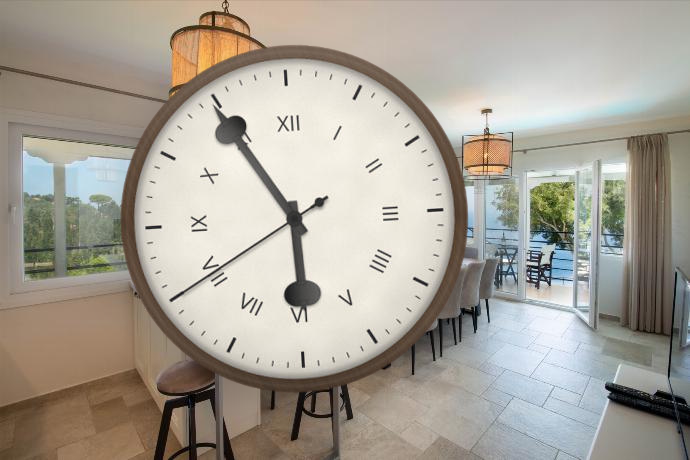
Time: **5:54:40**
